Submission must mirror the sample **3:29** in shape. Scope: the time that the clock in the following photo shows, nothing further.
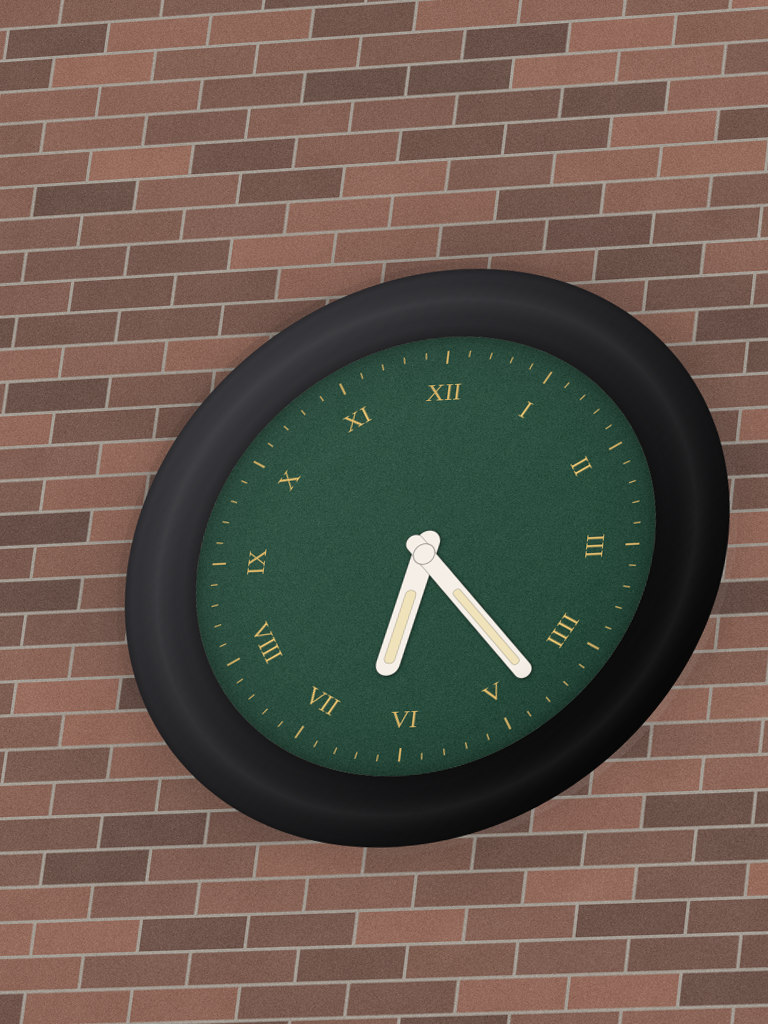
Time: **6:23**
